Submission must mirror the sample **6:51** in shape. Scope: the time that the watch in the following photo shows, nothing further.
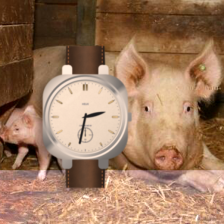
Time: **2:32**
